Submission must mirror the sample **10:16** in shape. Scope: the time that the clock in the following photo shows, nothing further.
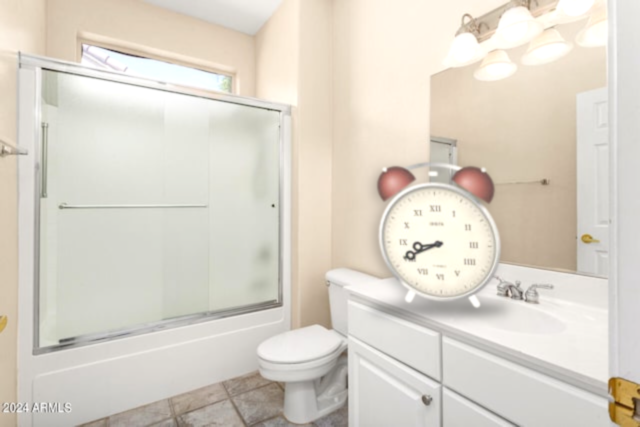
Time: **8:41**
